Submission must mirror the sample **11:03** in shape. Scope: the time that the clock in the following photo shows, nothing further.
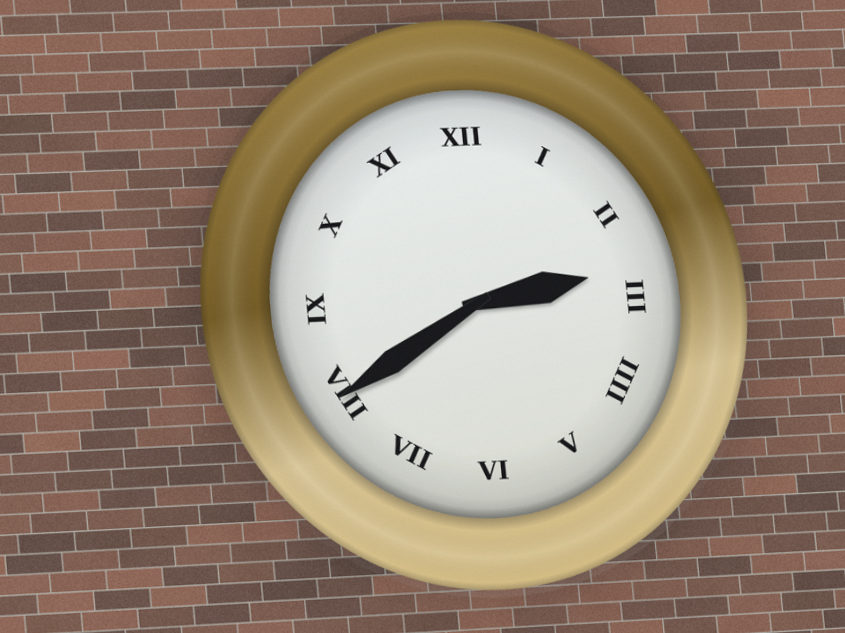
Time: **2:40**
